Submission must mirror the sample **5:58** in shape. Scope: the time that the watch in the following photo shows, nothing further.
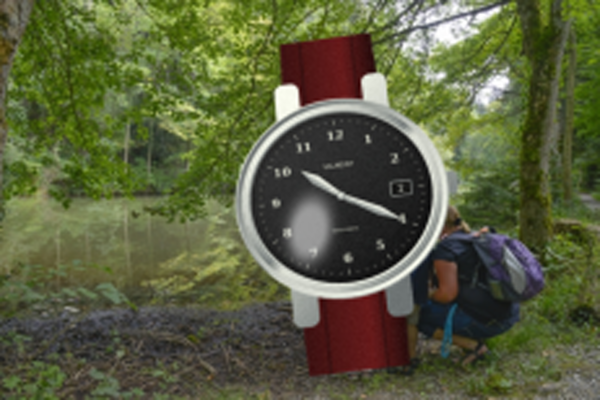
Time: **10:20**
